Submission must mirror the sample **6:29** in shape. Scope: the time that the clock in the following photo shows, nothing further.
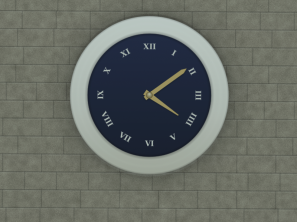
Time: **4:09**
